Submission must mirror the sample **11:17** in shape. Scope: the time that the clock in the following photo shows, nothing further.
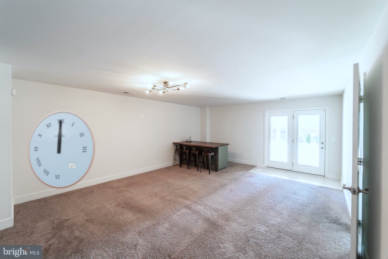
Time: **12:00**
